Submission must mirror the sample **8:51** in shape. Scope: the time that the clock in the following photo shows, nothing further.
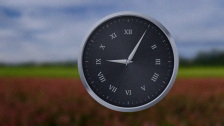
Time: **9:05**
